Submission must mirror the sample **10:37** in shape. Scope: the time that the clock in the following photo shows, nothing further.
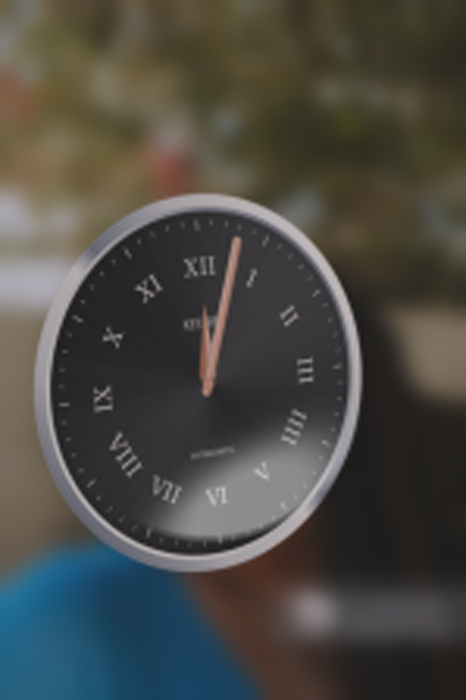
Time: **12:03**
